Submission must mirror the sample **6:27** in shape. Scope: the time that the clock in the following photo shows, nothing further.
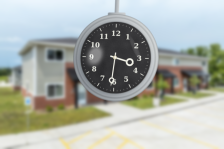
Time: **3:31**
